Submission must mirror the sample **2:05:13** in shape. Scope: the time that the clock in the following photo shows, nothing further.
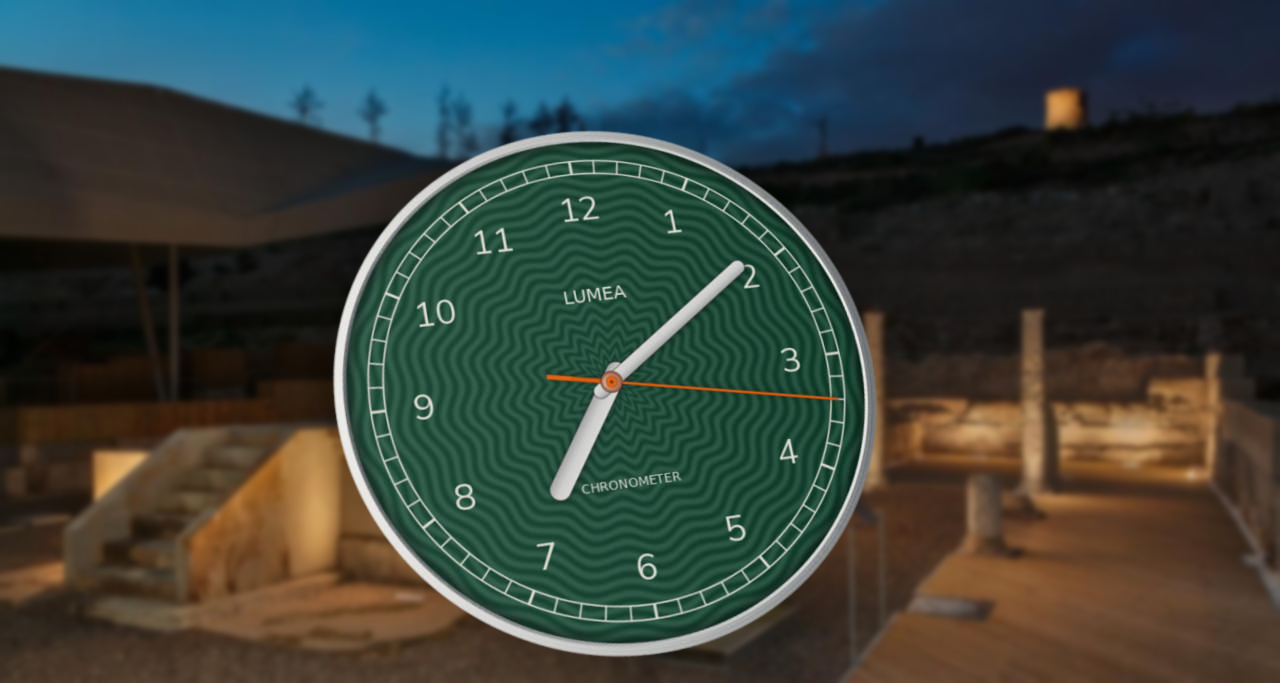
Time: **7:09:17**
